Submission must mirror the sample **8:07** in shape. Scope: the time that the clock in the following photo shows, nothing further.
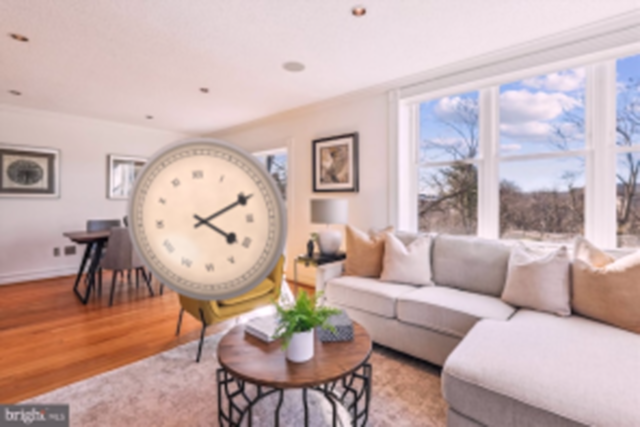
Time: **4:11**
